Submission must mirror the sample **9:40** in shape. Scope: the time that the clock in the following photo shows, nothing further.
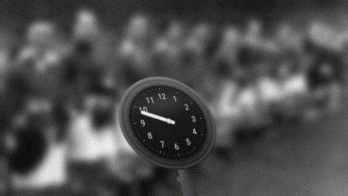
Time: **9:49**
